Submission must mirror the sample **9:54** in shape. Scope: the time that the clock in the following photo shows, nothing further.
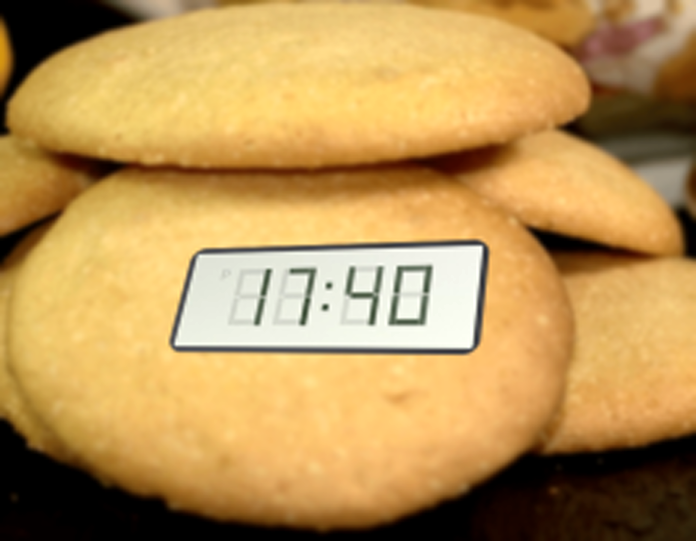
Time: **17:40**
